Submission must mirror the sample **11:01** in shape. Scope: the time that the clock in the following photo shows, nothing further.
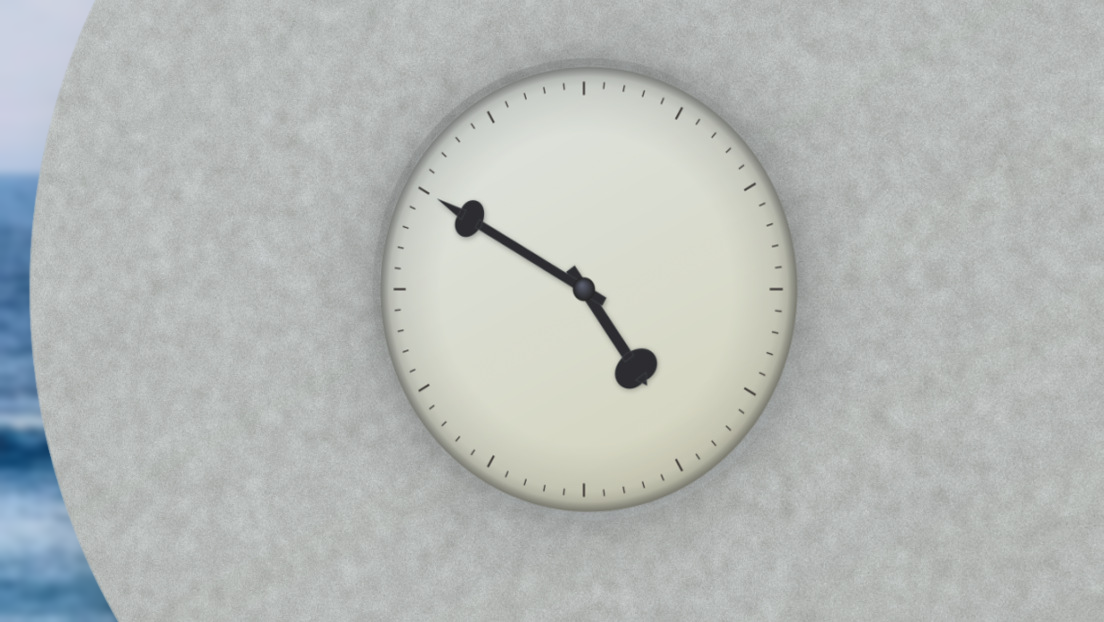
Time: **4:50**
